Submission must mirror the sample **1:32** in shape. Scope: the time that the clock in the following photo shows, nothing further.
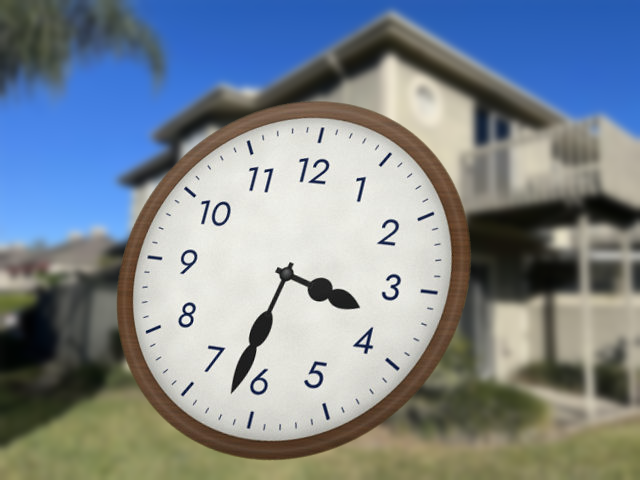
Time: **3:32**
